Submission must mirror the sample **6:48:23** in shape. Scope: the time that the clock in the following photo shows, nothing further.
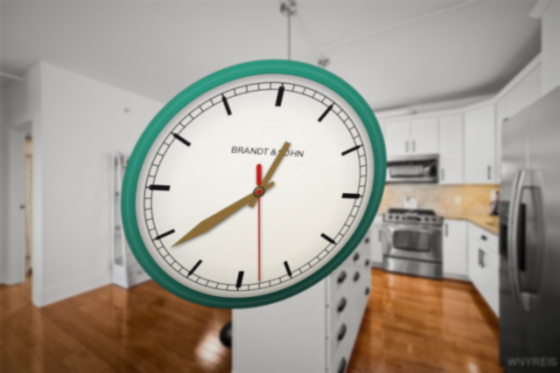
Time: **12:38:28**
